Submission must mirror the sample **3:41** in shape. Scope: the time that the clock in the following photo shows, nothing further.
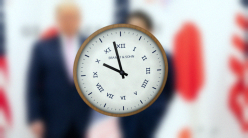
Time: **9:58**
